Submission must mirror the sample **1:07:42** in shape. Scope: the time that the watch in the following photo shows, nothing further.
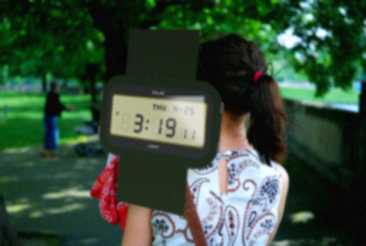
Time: **3:19:11**
